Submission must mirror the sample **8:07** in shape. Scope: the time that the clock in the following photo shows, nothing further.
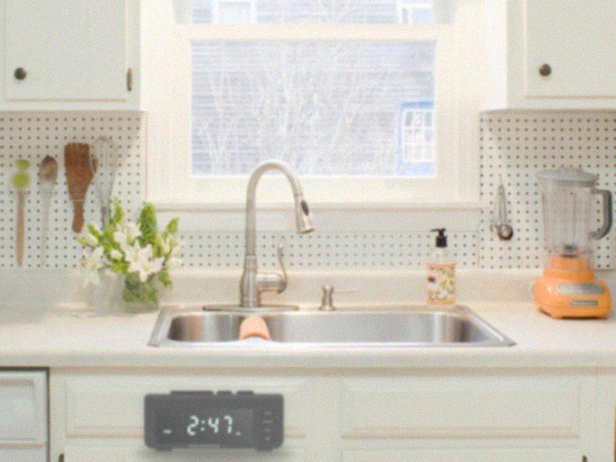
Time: **2:47**
